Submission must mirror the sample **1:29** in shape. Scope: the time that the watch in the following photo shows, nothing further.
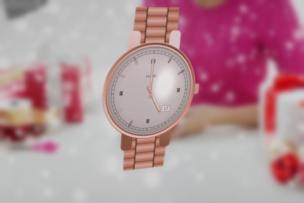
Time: **5:00**
